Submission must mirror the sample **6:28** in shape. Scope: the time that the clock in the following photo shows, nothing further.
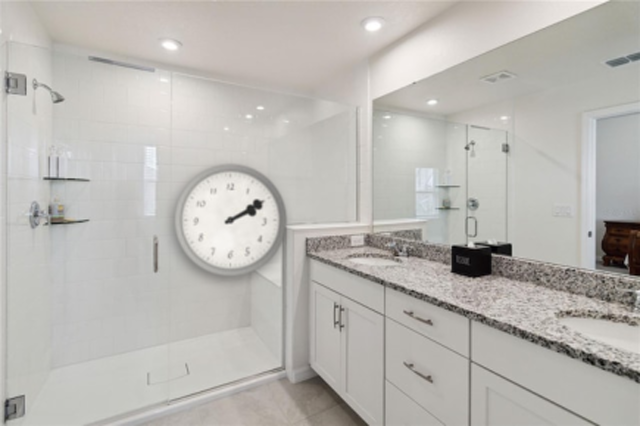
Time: **2:10**
